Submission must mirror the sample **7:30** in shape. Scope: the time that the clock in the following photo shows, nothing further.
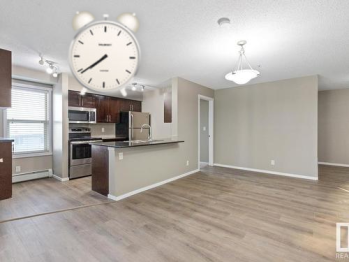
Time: **7:39**
